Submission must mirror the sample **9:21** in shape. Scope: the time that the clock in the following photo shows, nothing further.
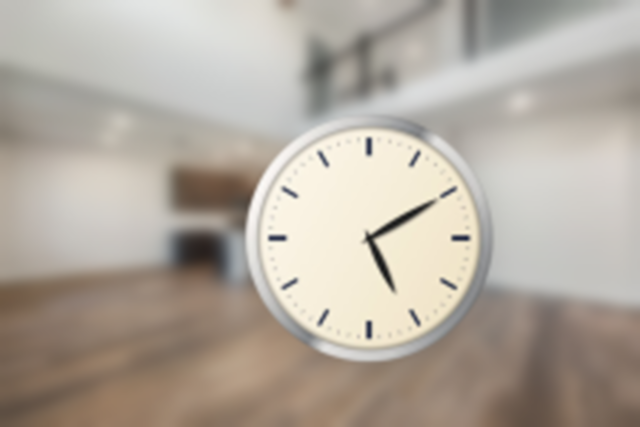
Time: **5:10**
